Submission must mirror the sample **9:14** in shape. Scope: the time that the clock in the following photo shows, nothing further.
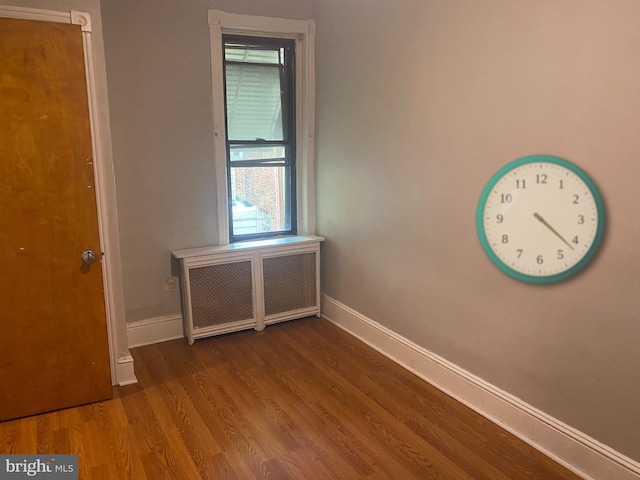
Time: **4:22**
